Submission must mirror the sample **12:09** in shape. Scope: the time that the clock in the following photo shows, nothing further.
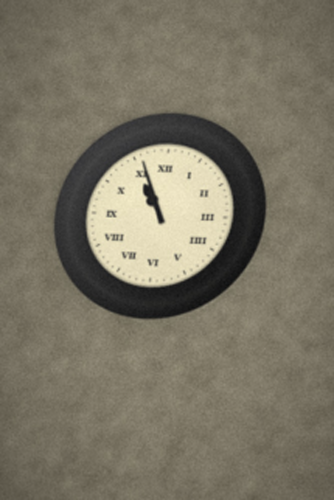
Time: **10:56**
